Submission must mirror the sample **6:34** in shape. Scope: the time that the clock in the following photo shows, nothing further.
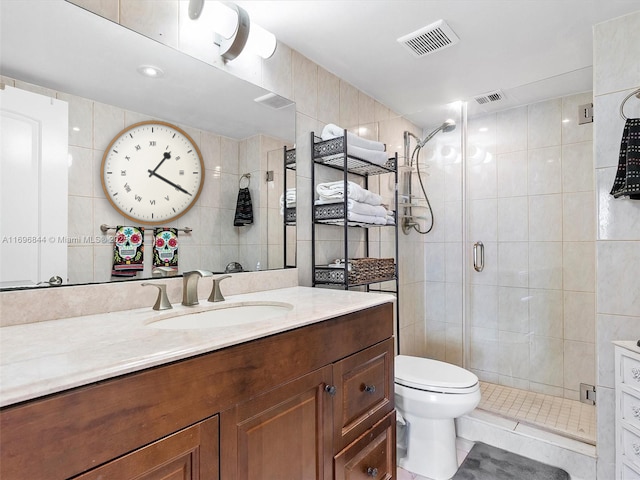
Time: **1:20**
